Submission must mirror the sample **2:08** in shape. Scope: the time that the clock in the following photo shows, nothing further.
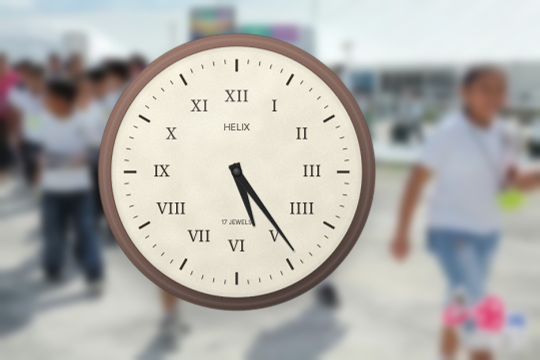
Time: **5:24**
